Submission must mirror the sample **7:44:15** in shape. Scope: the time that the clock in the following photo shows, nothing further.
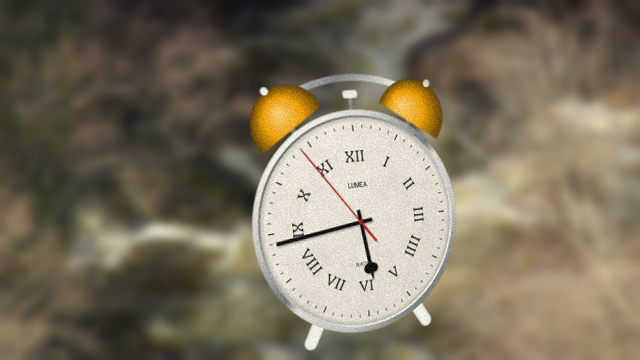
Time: **5:43:54**
